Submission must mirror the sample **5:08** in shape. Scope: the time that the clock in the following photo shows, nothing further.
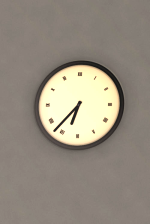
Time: **6:37**
